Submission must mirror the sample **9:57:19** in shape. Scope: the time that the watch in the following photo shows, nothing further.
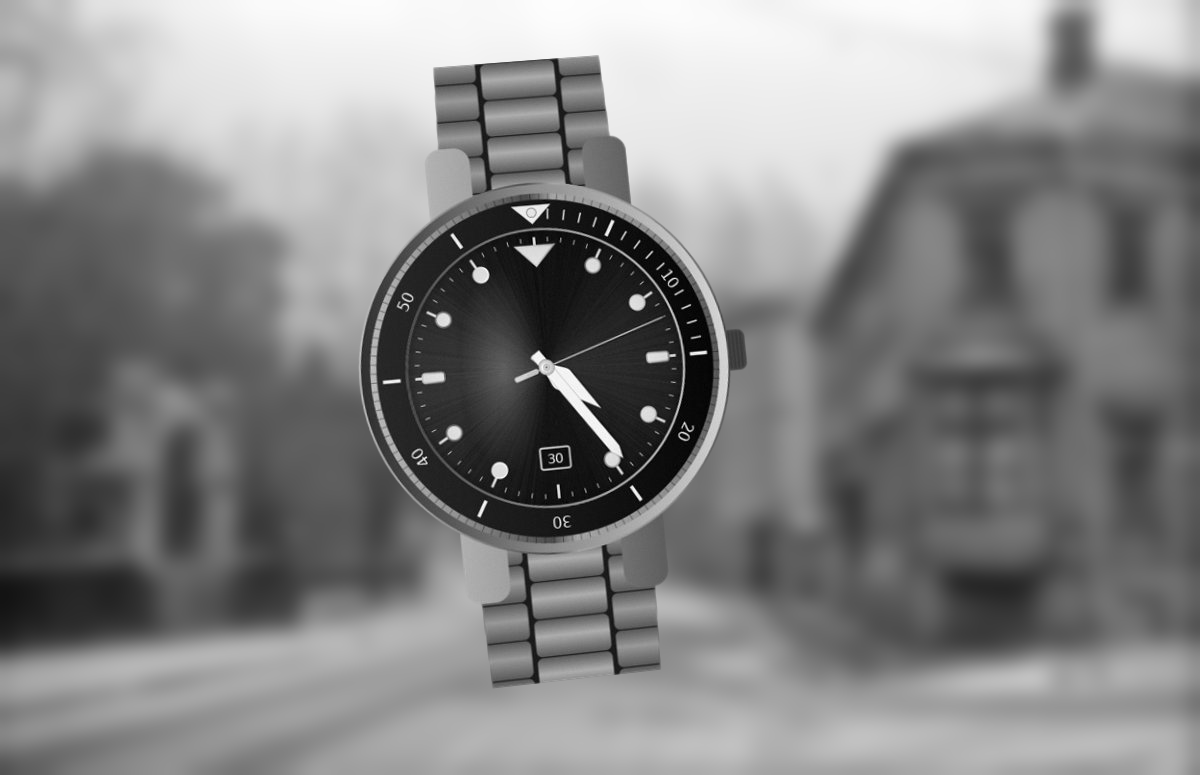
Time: **4:24:12**
